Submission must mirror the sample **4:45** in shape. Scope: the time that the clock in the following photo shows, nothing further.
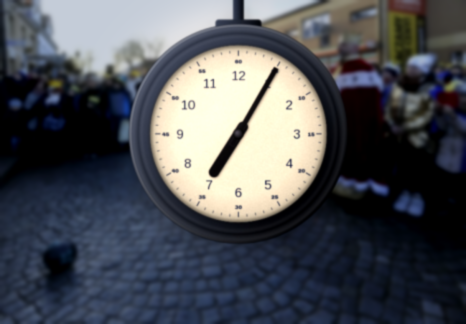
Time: **7:05**
